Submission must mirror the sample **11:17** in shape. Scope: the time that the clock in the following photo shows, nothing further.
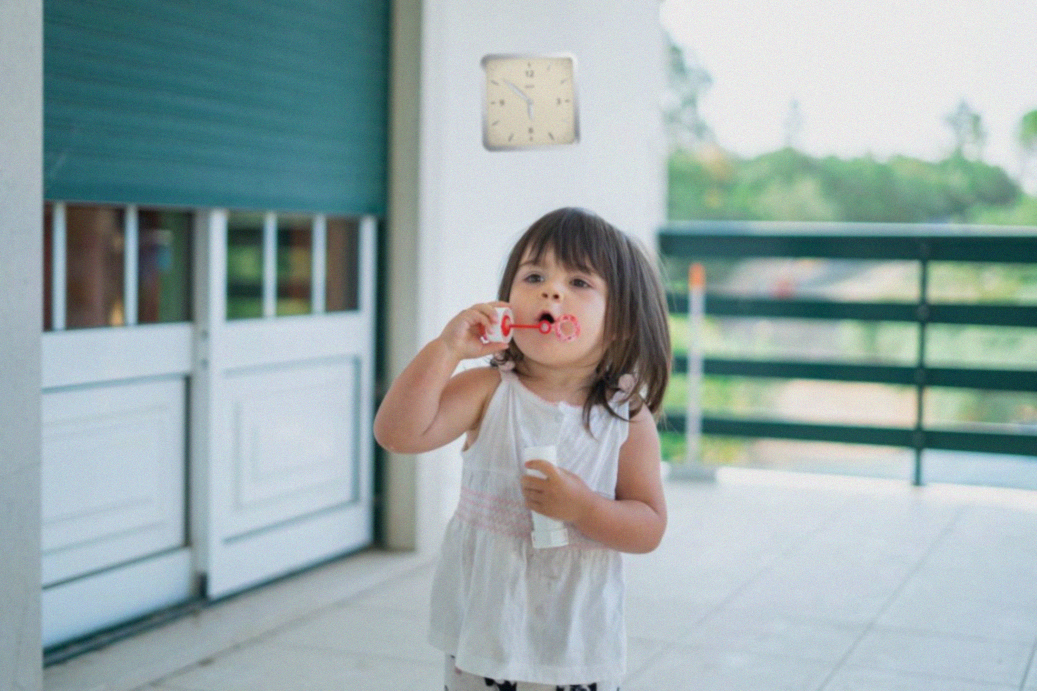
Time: **5:52**
